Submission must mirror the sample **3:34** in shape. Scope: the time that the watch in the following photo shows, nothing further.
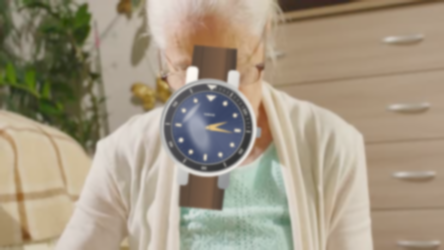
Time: **2:16**
